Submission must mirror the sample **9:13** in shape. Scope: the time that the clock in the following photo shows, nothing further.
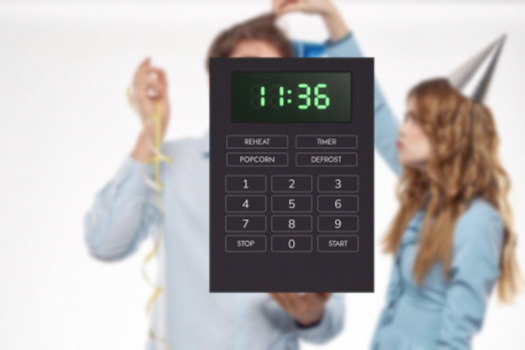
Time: **11:36**
